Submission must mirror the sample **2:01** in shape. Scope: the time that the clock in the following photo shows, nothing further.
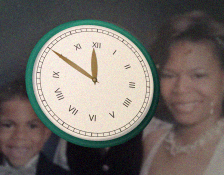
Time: **11:50**
